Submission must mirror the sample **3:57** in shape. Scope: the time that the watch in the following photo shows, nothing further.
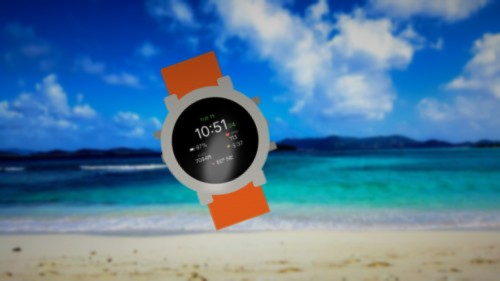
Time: **10:51**
